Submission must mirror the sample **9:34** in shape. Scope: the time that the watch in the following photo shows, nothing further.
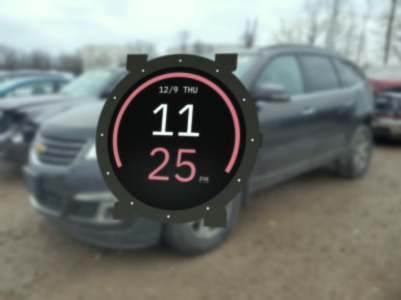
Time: **11:25**
